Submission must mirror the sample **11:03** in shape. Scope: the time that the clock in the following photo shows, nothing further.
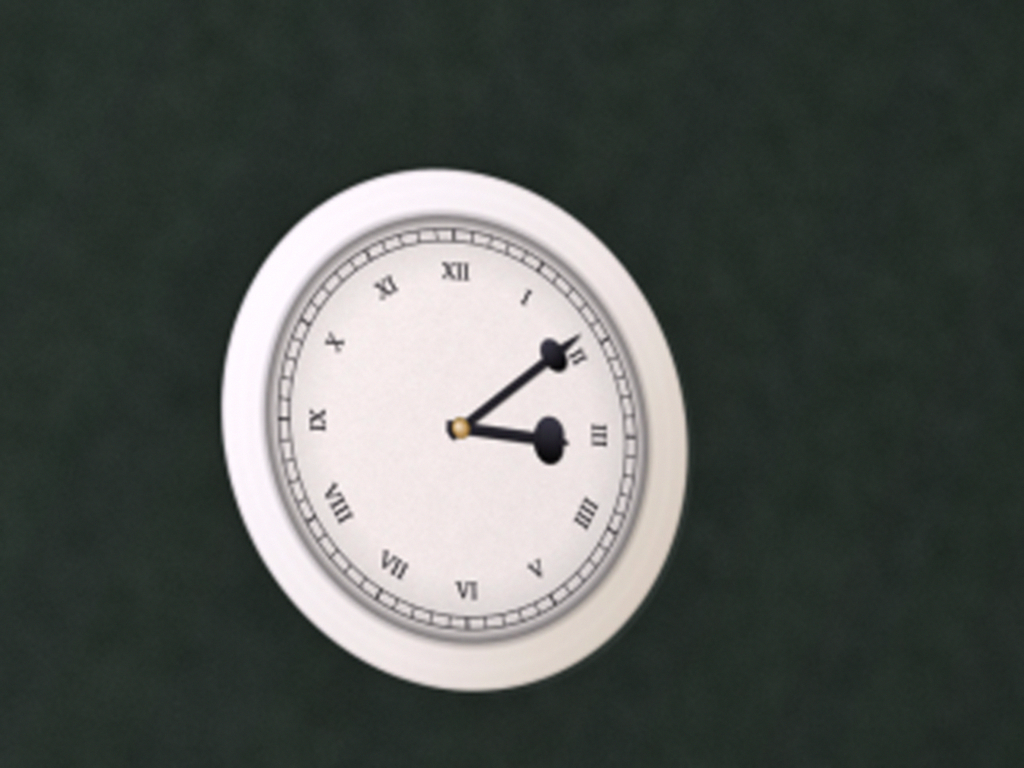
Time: **3:09**
